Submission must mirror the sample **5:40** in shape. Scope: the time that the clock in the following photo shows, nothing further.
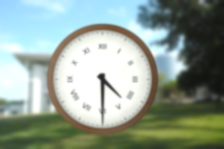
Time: **4:30**
